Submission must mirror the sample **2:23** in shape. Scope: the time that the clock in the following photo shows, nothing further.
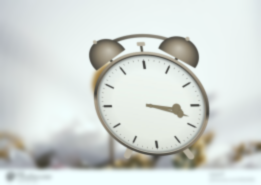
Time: **3:18**
